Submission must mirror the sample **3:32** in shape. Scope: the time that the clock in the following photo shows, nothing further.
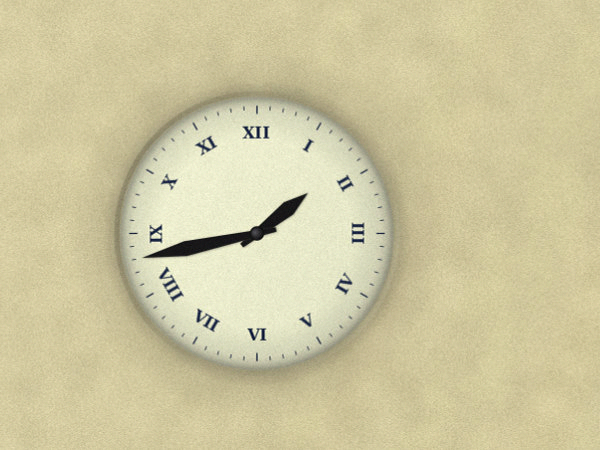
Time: **1:43**
